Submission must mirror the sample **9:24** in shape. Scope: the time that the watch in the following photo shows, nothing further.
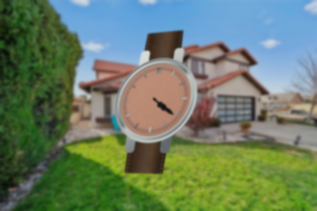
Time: **4:21**
